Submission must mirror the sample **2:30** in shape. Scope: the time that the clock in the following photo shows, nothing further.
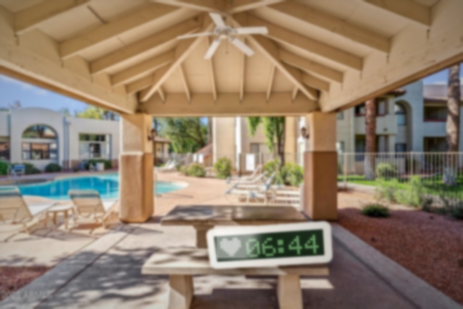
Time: **6:44**
